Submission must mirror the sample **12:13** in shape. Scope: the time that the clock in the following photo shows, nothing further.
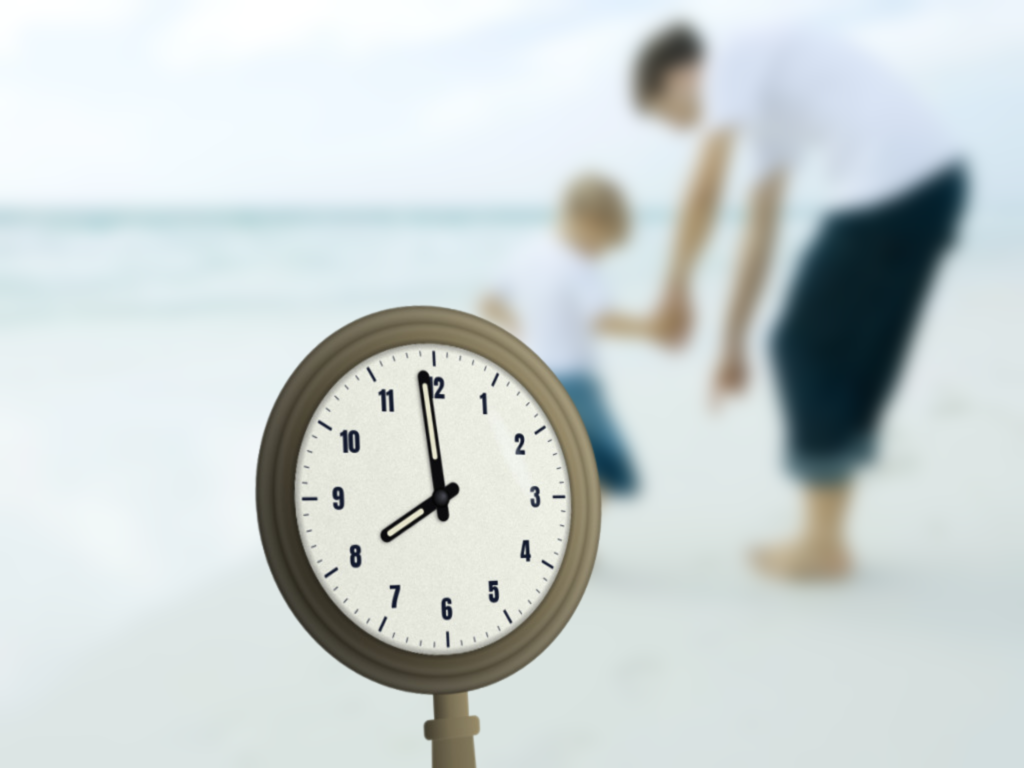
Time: **7:59**
